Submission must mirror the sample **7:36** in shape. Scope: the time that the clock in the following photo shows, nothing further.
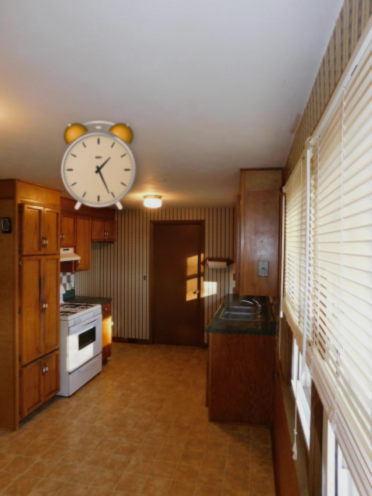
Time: **1:26**
